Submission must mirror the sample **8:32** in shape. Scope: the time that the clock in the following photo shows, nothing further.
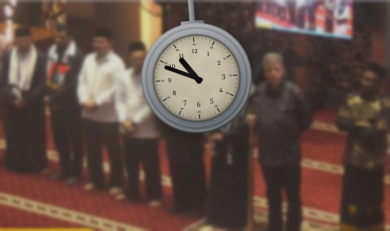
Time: **10:49**
